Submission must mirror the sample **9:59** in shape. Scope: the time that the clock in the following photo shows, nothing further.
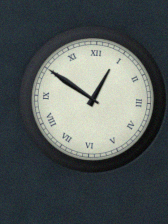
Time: **12:50**
